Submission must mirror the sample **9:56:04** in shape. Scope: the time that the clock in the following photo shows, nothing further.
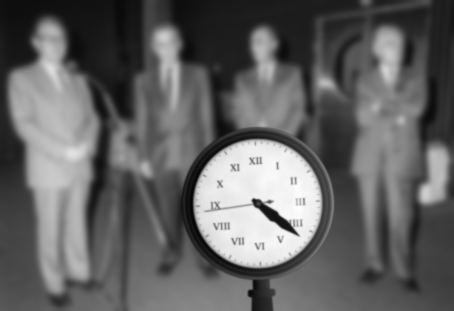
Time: **4:21:44**
